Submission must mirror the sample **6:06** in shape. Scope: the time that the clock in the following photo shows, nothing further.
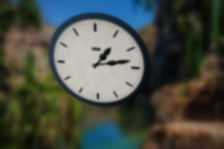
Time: **1:13**
